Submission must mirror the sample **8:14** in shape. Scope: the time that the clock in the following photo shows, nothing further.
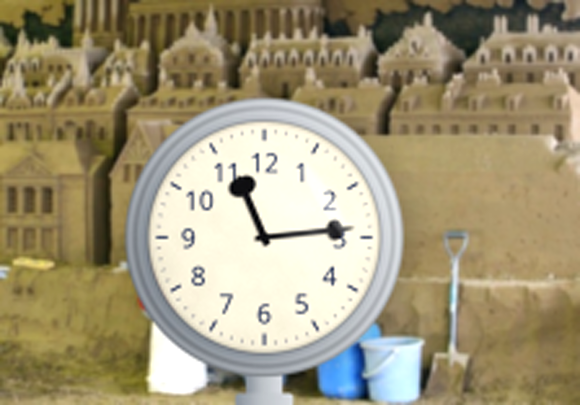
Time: **11:14**
